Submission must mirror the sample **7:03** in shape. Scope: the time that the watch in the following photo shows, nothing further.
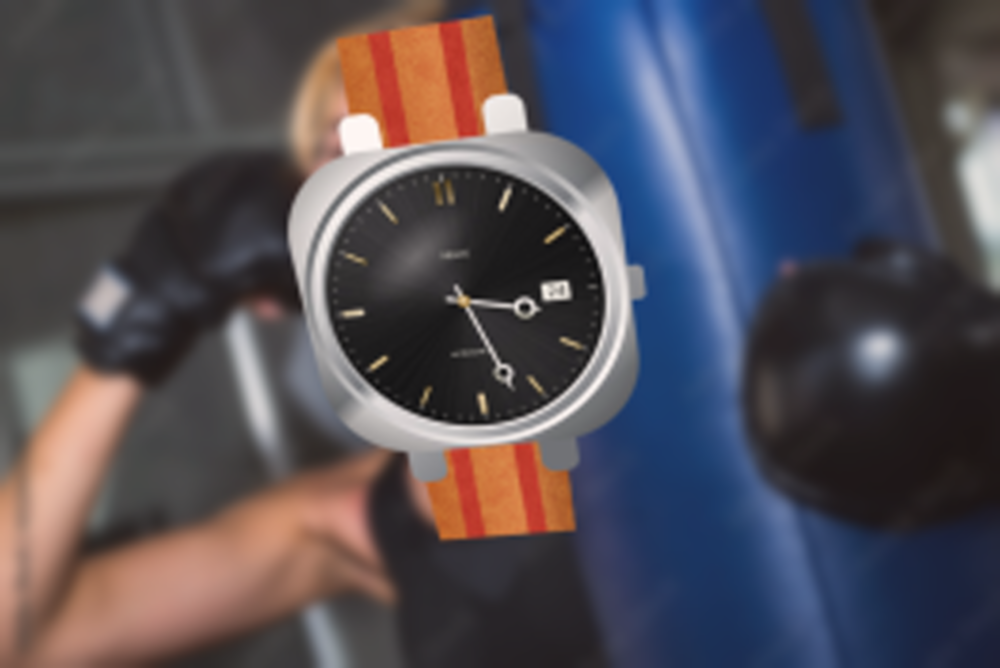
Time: **3:27**
